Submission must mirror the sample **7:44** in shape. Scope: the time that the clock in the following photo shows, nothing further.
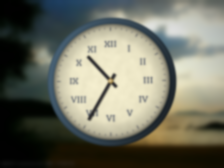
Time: **10:35**
